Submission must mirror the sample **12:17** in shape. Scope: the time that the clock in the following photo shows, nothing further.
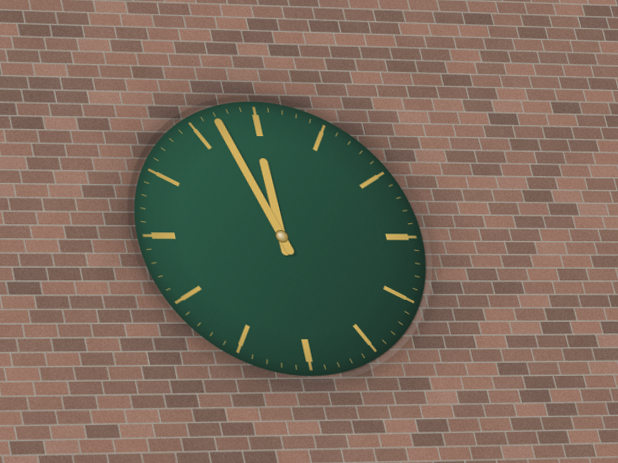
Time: **11:57**
